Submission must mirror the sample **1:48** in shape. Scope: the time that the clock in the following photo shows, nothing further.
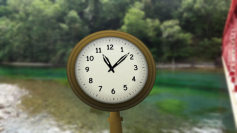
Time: **11:08**
